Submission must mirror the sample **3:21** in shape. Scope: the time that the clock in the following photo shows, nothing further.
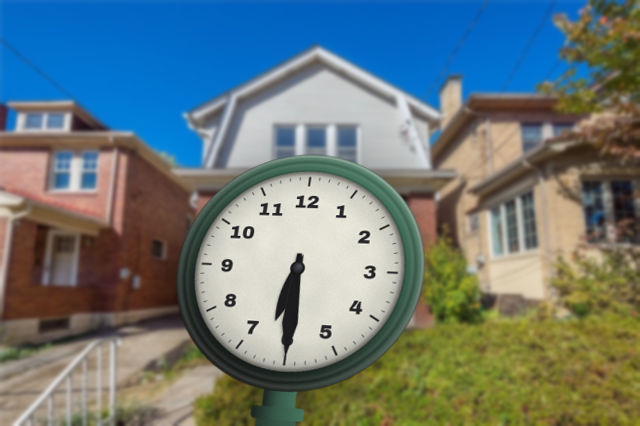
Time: **6:30**
